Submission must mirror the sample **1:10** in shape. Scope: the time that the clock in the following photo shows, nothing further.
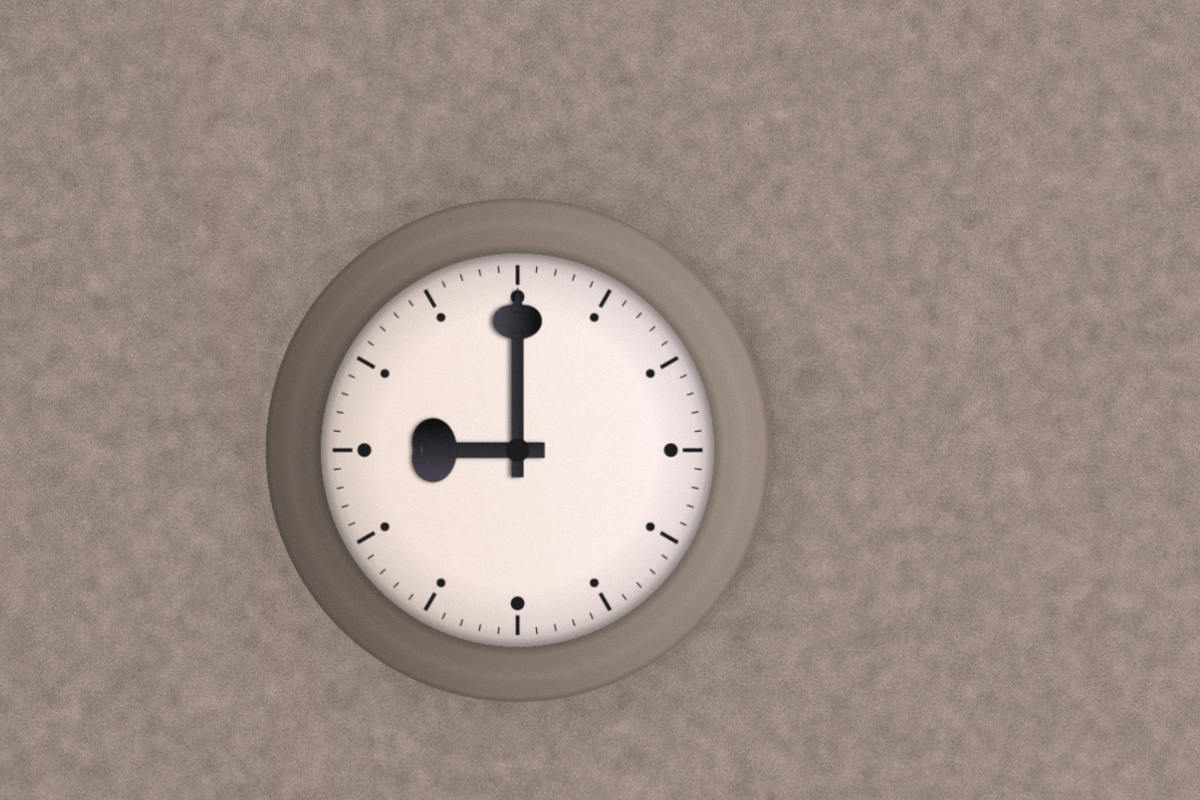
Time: **9:00**
